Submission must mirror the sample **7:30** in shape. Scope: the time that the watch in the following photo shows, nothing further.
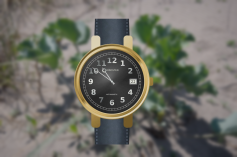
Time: **10:51**
